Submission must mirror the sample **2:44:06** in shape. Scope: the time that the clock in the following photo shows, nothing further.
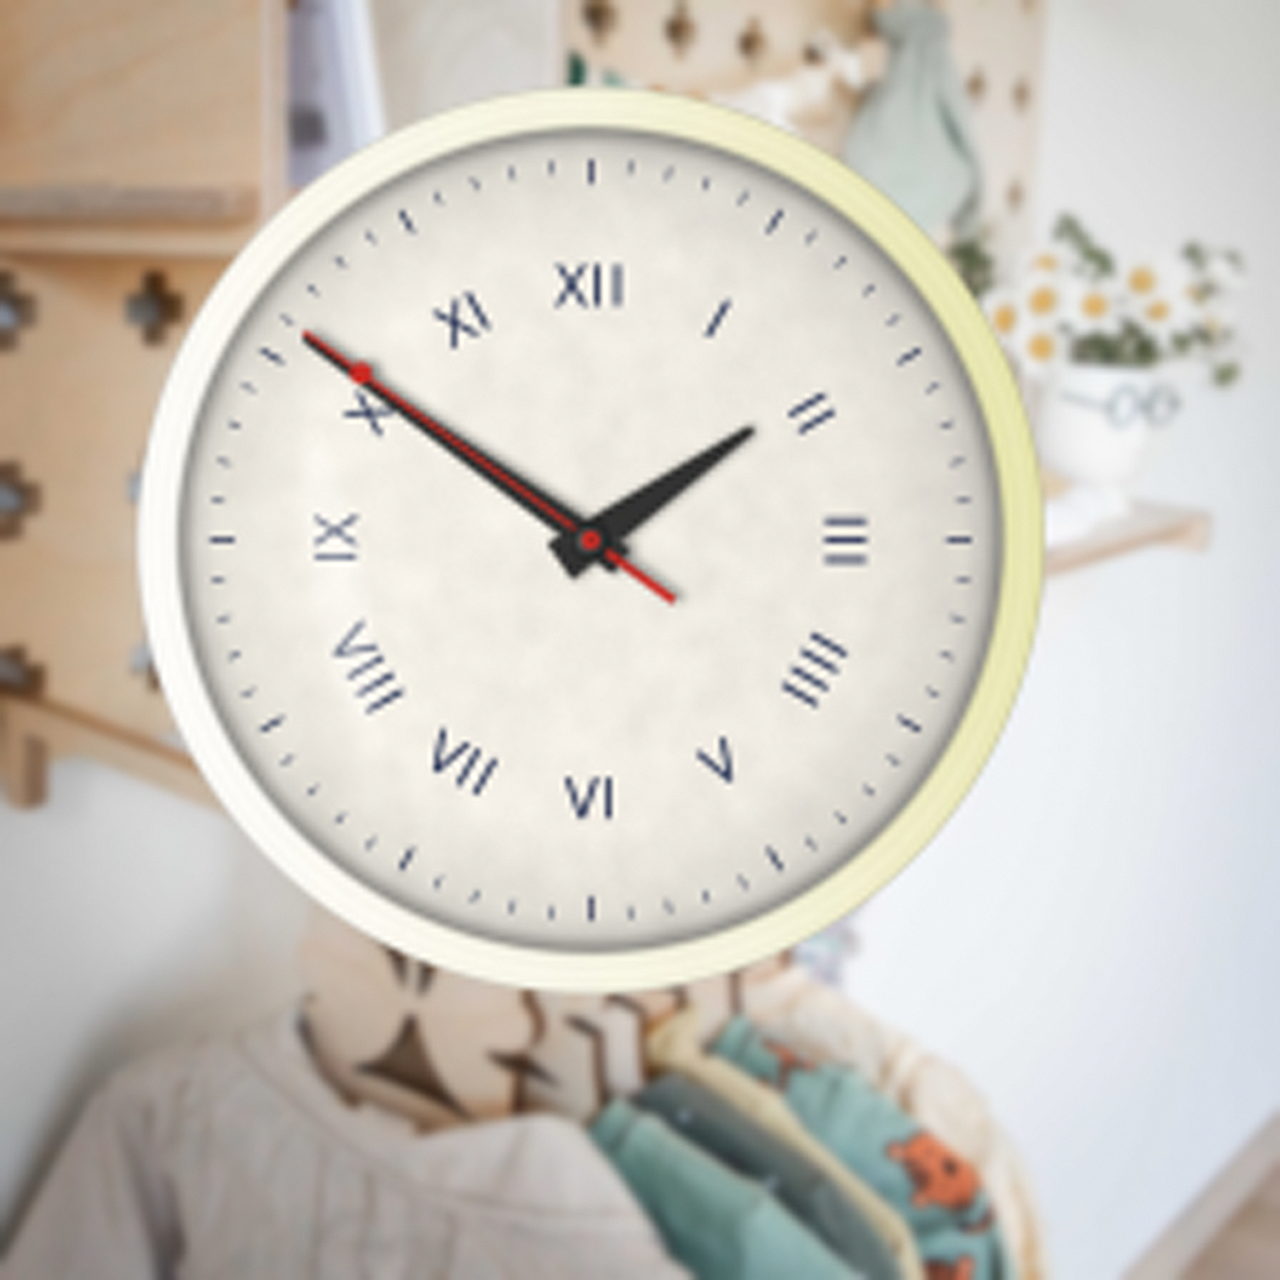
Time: **1:50:51**
